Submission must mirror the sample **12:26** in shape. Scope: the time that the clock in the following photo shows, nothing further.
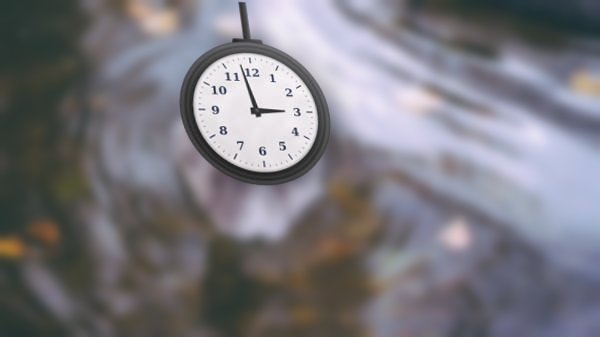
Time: **2:58**
